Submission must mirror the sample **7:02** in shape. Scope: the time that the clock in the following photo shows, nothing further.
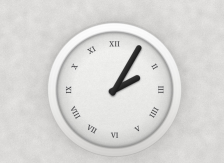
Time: **2:05**
